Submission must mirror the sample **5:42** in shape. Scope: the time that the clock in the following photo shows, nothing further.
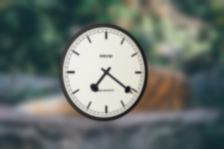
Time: **7:21**
